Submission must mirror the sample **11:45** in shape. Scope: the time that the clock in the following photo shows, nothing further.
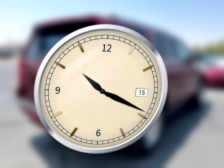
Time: **10:19**
